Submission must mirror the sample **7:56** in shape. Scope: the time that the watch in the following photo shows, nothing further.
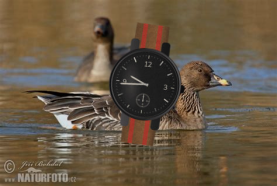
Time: **9:44**
